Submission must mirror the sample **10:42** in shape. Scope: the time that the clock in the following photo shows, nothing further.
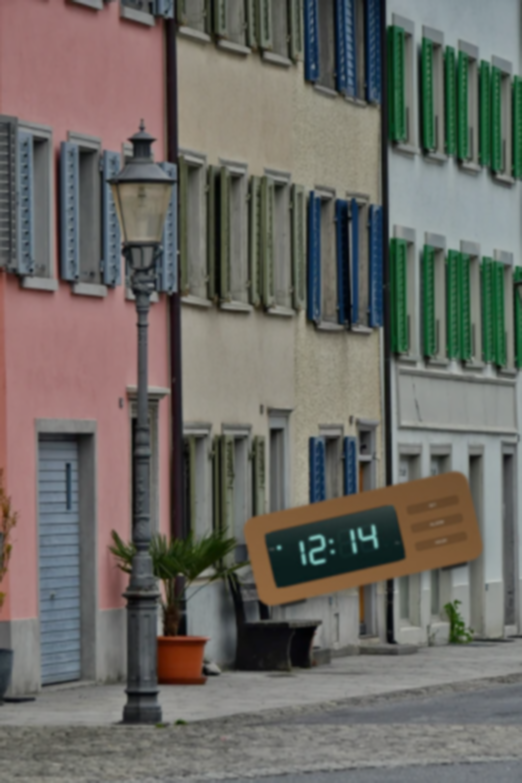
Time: **12:14**
